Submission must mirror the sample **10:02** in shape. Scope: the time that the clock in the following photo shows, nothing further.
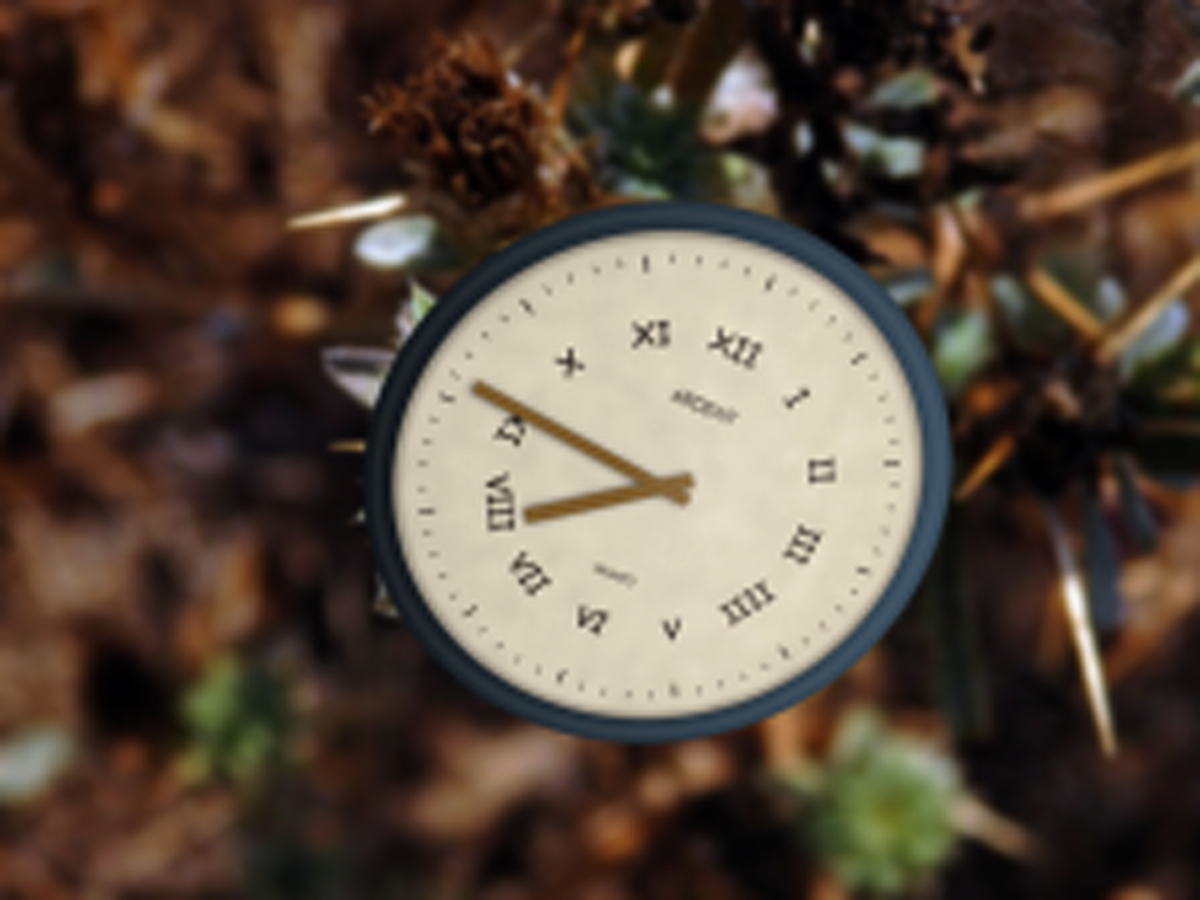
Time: **7:46**
